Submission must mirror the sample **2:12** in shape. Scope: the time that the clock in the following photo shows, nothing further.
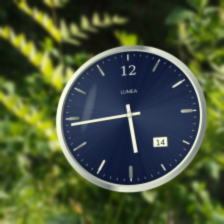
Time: **5:44**
